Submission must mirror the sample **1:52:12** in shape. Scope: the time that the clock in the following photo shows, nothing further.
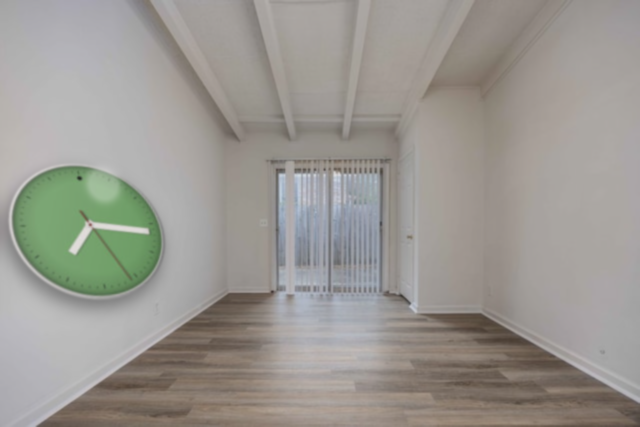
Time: **7:16:26**
